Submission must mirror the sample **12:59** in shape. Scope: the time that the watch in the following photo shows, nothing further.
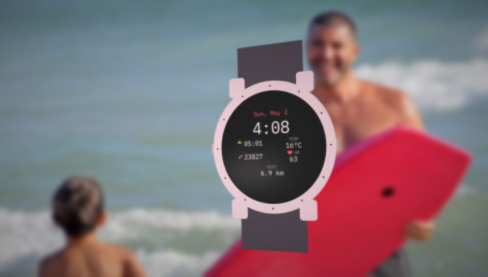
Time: **4:08**
